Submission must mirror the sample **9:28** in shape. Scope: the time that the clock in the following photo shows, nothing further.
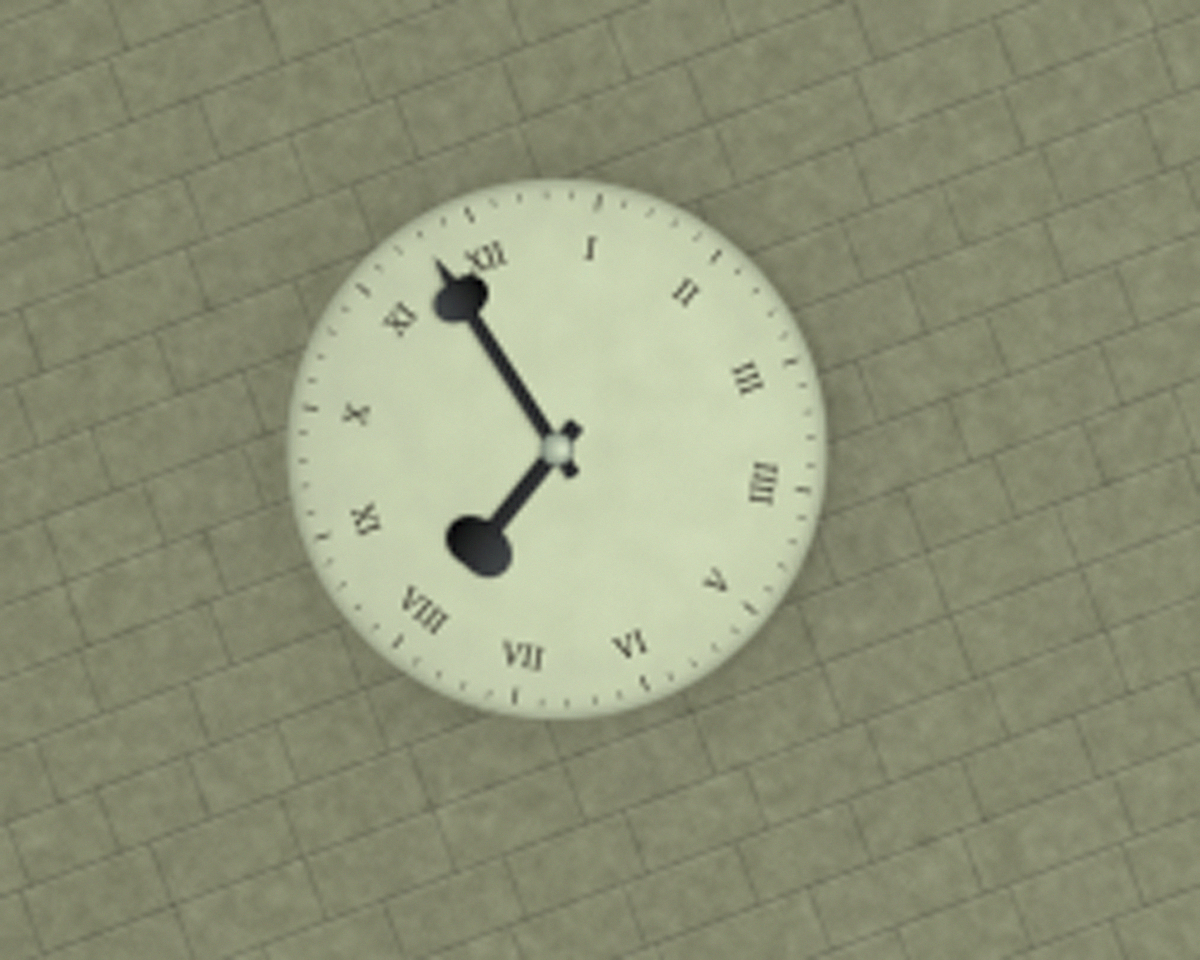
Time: **7:58**
